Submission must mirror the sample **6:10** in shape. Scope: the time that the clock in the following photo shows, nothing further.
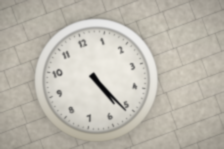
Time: **5:26**
